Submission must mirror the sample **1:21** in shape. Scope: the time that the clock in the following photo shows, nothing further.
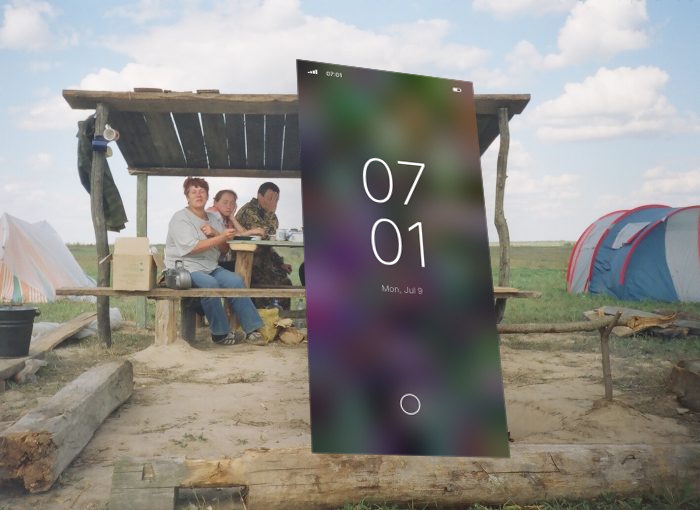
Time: **7:01**
